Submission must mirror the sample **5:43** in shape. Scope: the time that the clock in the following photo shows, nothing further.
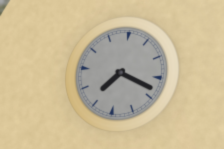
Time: **7:18**
